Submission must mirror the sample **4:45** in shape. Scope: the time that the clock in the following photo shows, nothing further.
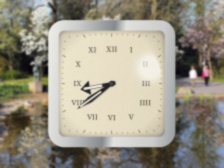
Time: **8:39**
